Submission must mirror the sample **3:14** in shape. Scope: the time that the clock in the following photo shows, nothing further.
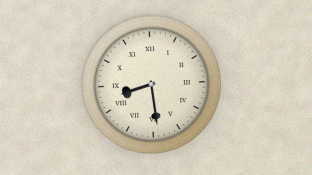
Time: **8:29**
